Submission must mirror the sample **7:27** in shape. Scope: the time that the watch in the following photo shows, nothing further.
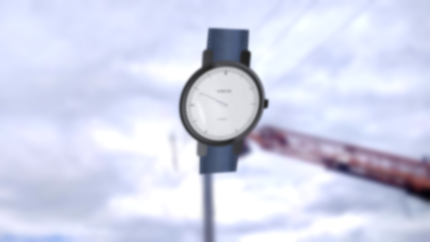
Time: **9:49**
